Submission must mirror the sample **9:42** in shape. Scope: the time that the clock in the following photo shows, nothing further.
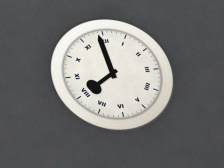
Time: **7:59**
